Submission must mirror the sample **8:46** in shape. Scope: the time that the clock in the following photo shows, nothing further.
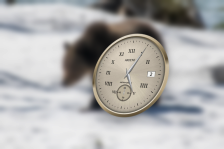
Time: **5:05**
